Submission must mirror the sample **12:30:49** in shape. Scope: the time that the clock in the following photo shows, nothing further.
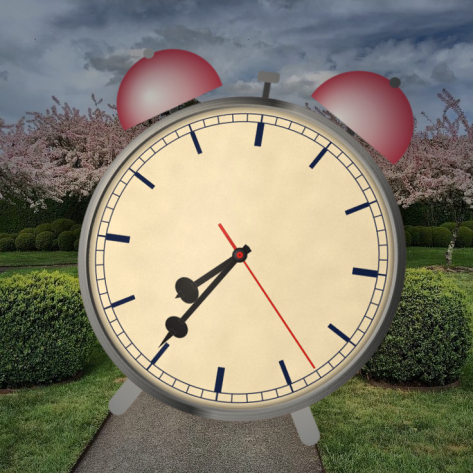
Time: **7:35:23**
